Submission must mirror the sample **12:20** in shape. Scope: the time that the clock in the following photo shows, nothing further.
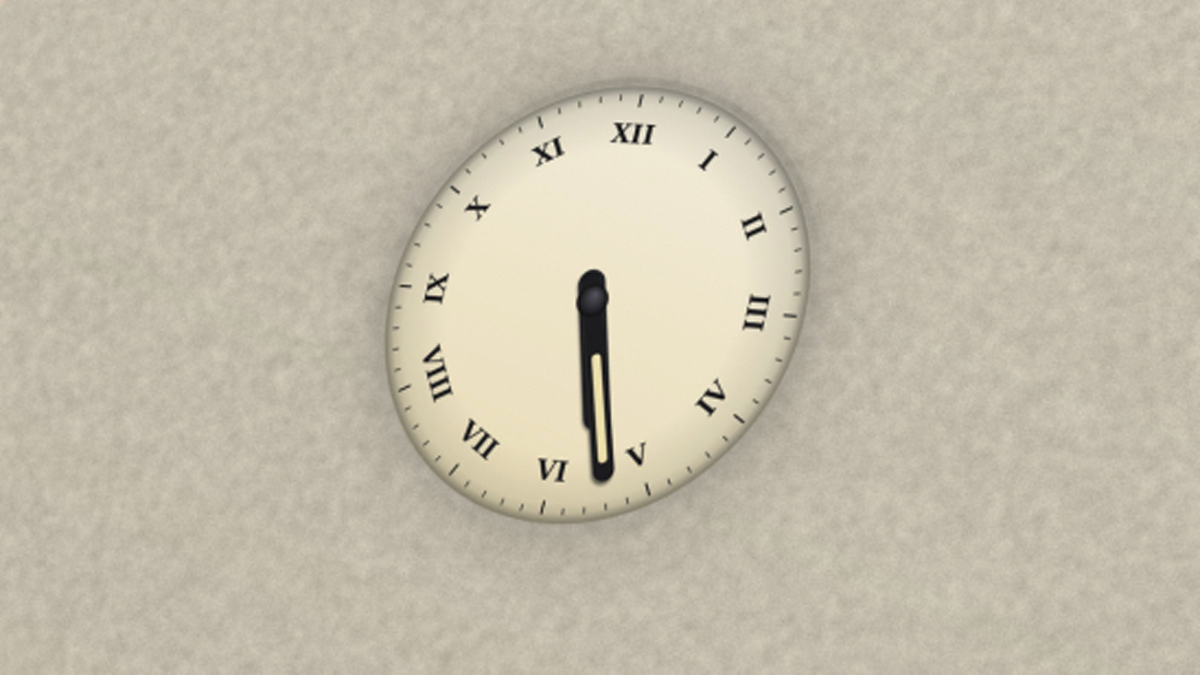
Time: **5:27**
